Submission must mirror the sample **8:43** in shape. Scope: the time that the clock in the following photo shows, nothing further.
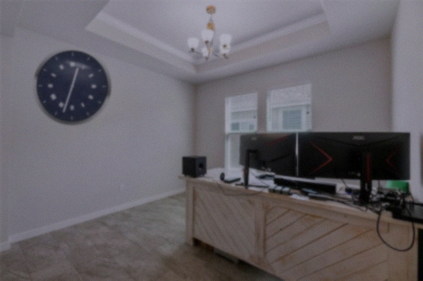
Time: **12:33**
